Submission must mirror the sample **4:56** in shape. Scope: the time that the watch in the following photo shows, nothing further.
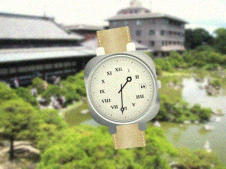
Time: **1:31**
